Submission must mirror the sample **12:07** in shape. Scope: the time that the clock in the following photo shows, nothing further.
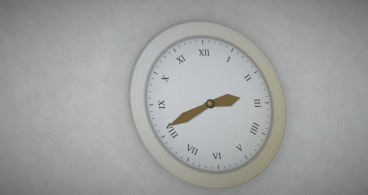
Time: **2:41**
